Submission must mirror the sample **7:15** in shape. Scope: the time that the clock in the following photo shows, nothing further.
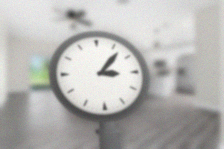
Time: **3:07**
